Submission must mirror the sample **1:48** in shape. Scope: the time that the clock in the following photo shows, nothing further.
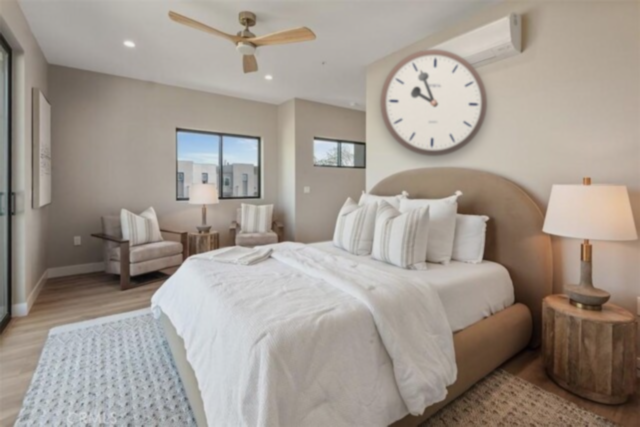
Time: **9:56**
